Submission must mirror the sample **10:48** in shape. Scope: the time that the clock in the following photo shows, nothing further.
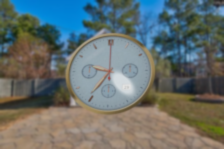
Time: **9:36**
